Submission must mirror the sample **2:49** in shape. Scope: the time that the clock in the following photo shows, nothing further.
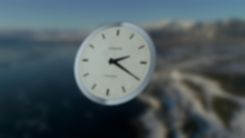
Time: **2:20**
